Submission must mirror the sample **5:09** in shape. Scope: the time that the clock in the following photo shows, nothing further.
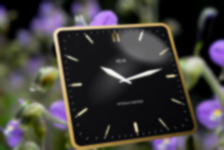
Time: **10:13**
